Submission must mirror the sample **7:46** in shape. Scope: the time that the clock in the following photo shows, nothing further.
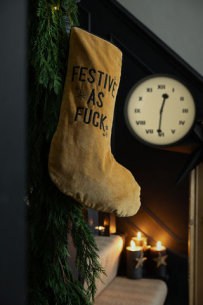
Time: **12:31**
